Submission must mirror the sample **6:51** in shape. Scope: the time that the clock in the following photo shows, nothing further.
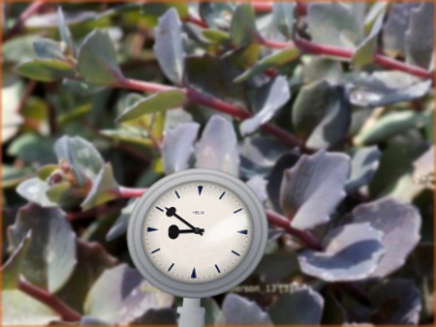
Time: **8:51**
